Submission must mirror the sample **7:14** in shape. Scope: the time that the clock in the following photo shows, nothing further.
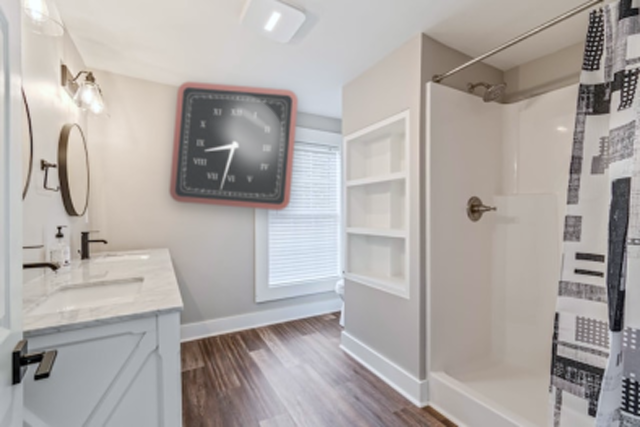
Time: **8:32**
